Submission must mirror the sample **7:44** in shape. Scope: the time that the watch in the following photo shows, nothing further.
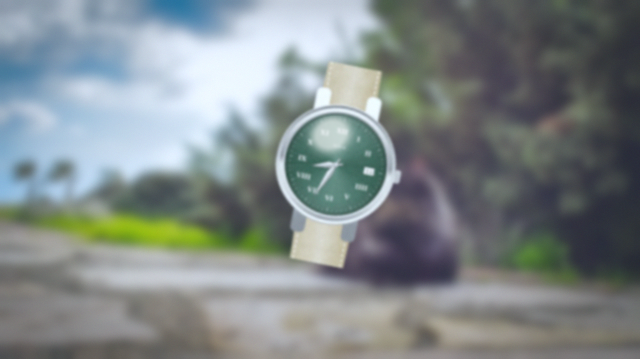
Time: **8:34**
